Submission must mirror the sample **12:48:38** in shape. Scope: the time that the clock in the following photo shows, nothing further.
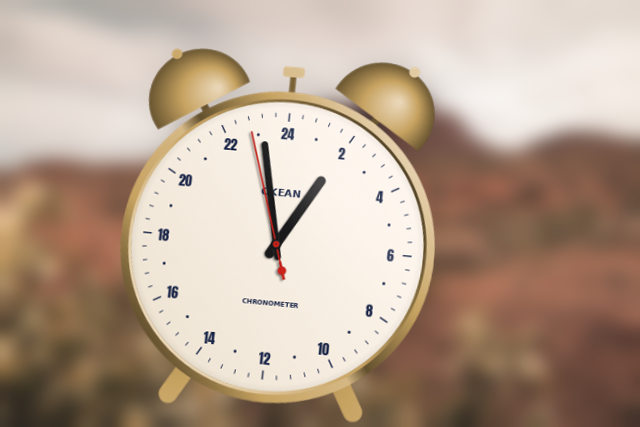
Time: **1:57:57**
